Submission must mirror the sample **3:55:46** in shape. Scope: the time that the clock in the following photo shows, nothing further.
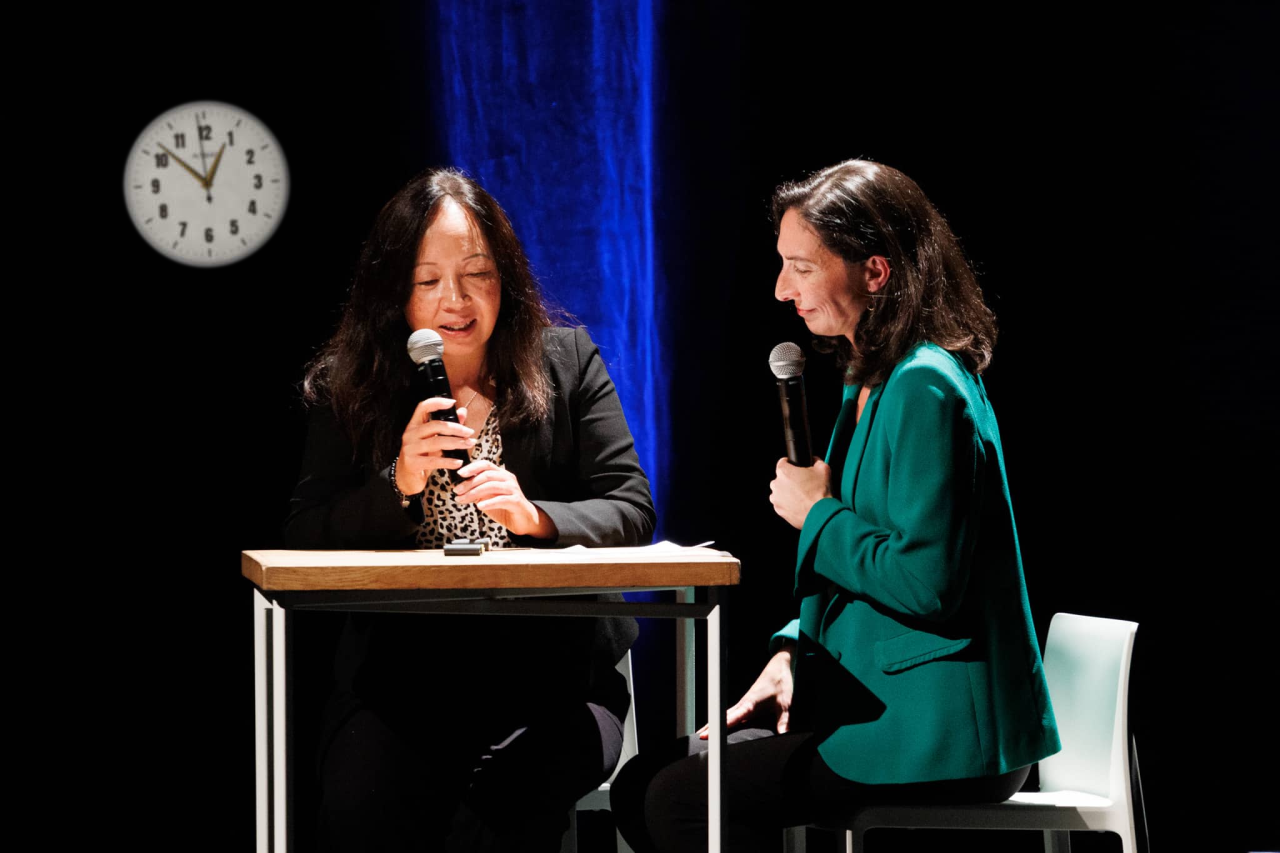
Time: **12:51:59**
